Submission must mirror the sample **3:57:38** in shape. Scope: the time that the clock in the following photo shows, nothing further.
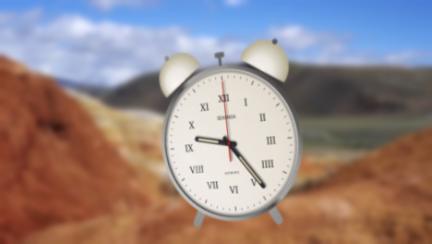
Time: **9:24:00**
